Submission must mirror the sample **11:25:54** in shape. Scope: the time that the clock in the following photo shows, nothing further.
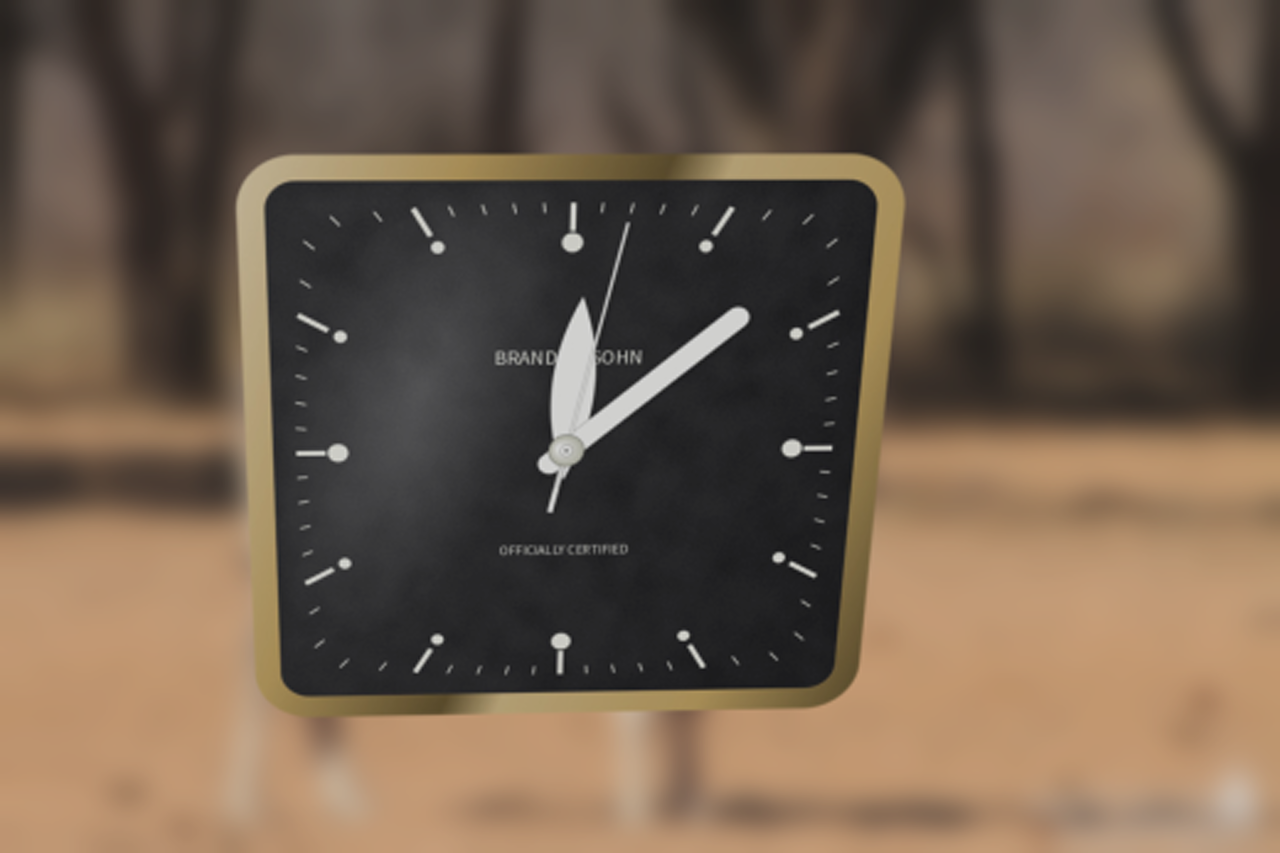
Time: **12:08:02**
